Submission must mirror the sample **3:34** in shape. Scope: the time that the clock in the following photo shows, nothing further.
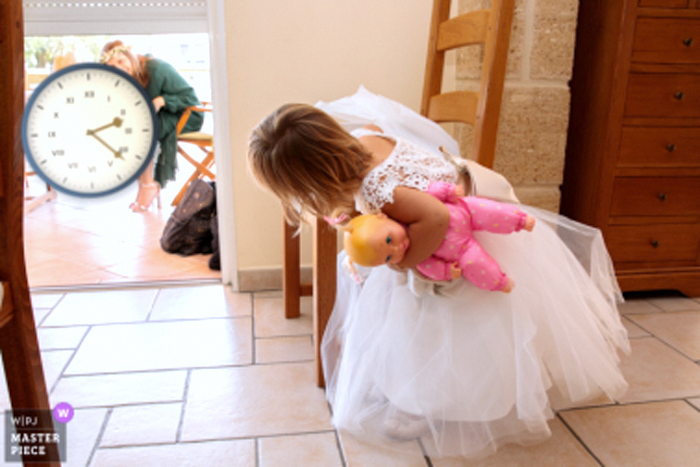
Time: **2:22**
